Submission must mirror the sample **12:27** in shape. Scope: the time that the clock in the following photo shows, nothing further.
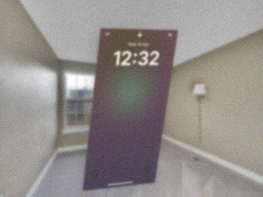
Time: **12:32**
